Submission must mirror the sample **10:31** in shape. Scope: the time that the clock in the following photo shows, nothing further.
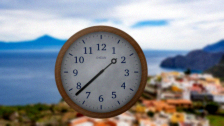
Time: **1:38**
